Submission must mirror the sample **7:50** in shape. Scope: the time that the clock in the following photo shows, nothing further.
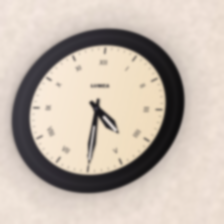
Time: **4:30**
